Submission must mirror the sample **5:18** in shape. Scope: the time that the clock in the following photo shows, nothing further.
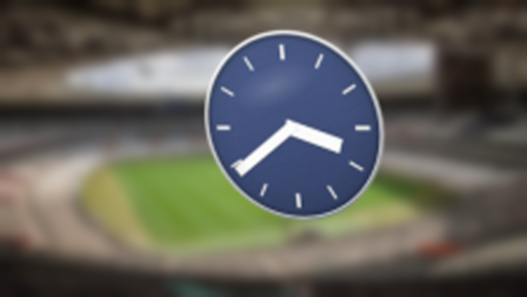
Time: **3:39**
